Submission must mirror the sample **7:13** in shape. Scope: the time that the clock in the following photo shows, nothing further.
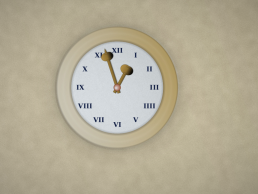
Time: **12:57**
